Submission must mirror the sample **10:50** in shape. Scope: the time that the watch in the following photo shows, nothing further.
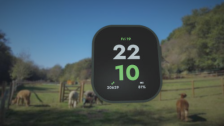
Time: **22:10**
